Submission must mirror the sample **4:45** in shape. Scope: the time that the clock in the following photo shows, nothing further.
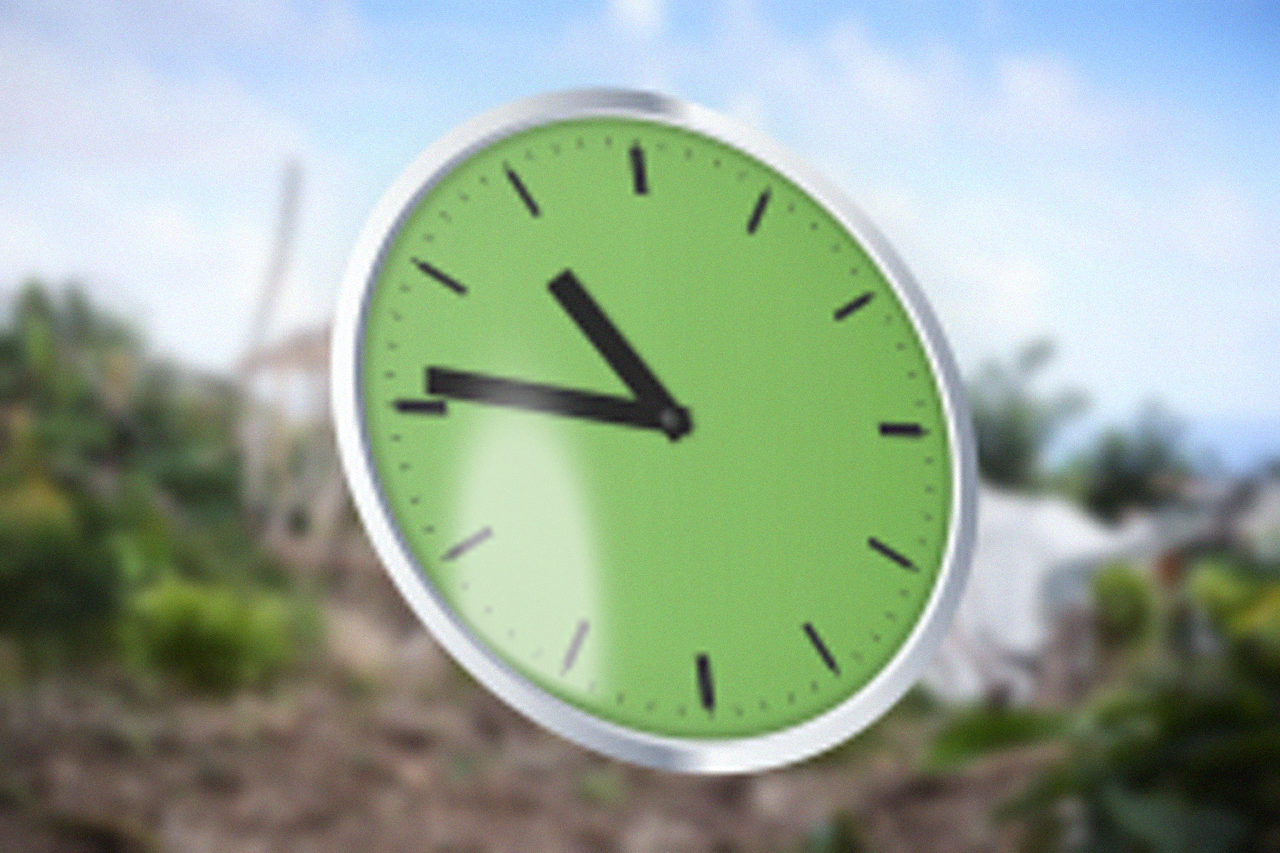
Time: **10:46**
